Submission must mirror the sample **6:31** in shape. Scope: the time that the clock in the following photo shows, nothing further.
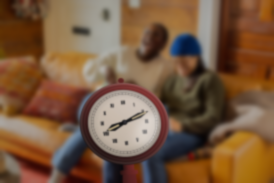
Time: **8:11**
